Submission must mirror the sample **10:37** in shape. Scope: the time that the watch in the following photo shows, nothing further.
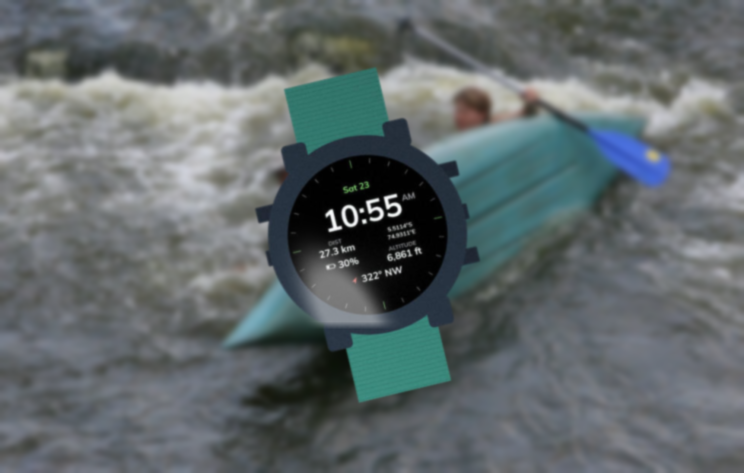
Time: **10:55**
